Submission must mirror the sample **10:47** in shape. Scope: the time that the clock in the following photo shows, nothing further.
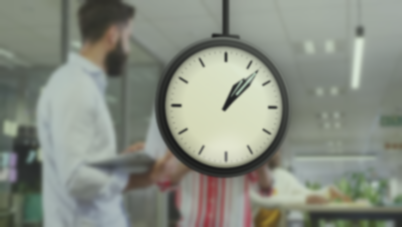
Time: **1:07**
